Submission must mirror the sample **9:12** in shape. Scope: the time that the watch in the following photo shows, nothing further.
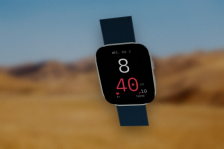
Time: **8:40**
